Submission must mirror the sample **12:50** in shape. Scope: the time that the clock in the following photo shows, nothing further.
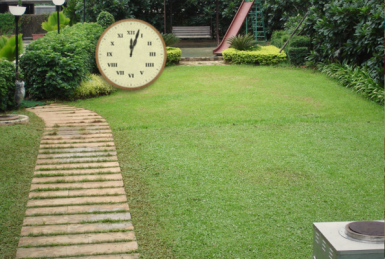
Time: **12:03**
